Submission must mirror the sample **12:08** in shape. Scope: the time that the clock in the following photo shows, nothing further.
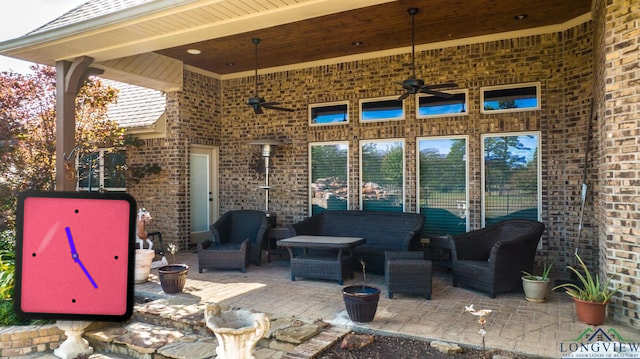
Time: **11:24**
